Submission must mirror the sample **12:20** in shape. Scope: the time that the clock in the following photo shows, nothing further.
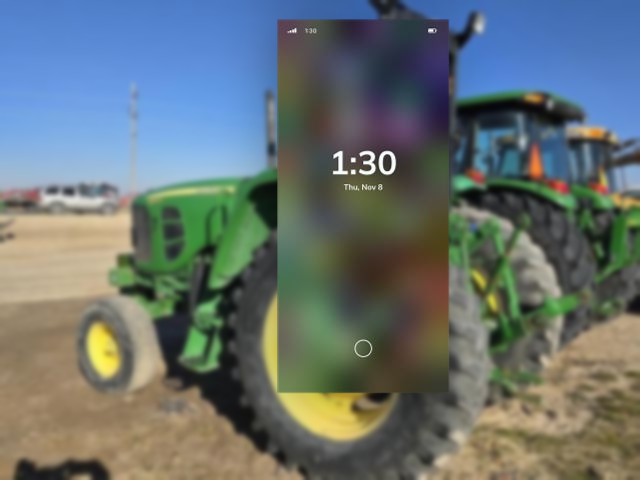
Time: **1:30**
